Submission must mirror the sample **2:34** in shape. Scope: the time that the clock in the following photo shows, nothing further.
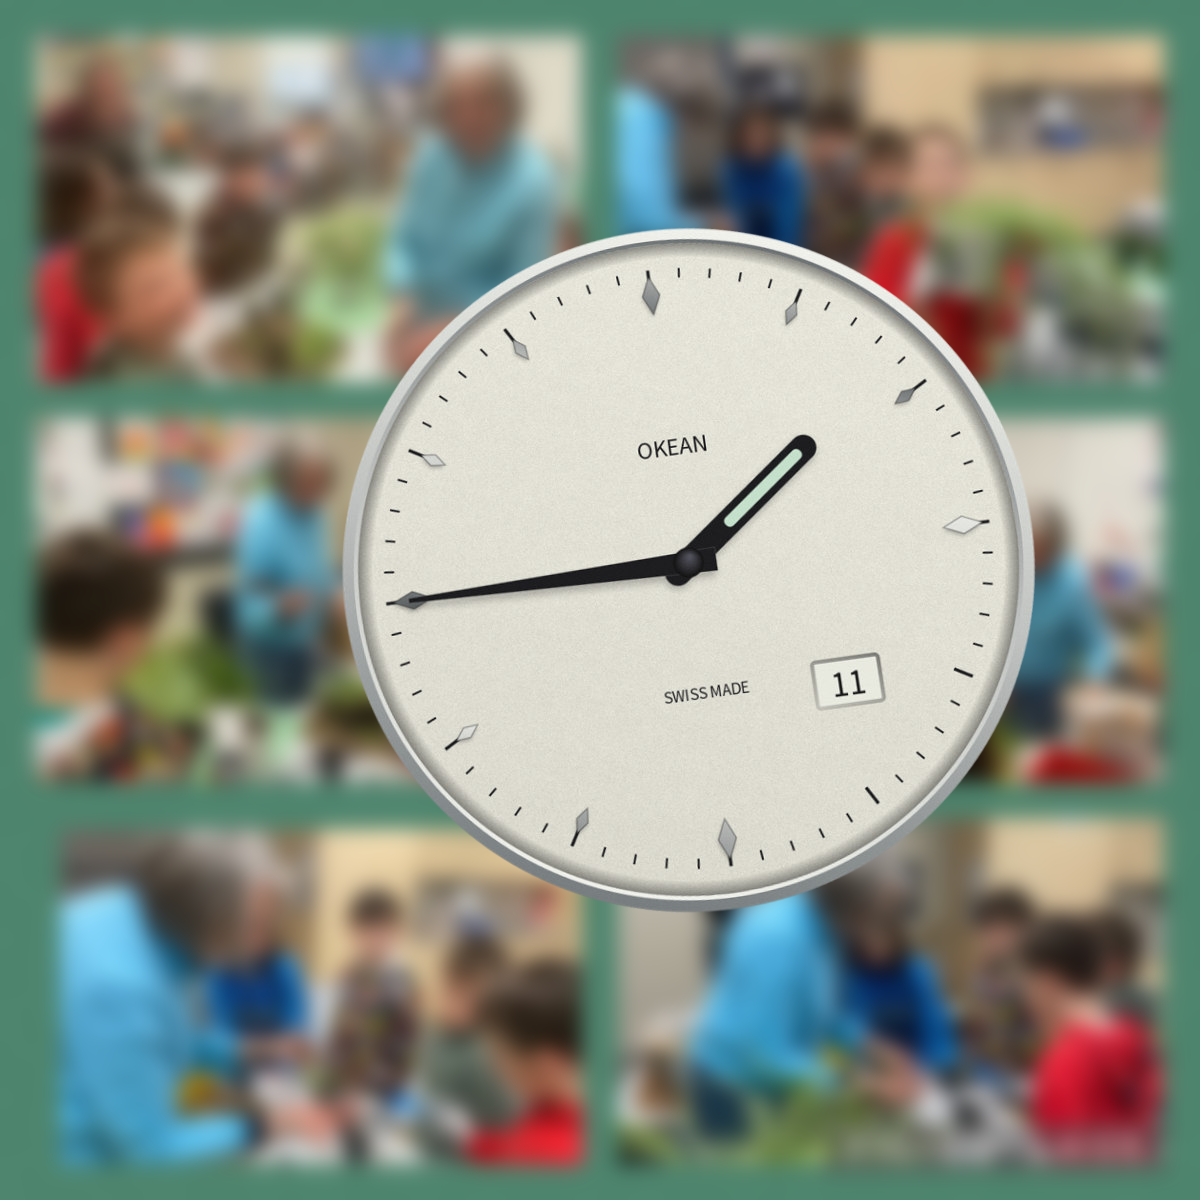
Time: **1:45**
